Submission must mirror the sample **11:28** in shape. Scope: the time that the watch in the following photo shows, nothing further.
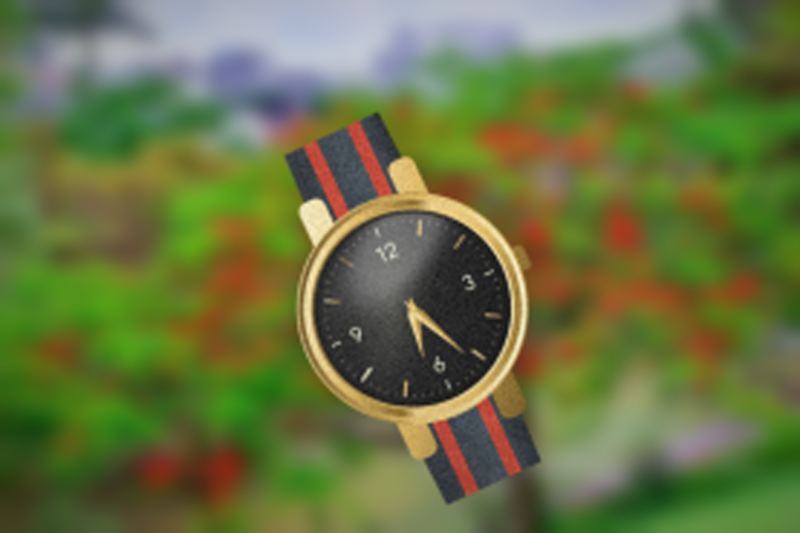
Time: **6:26**
